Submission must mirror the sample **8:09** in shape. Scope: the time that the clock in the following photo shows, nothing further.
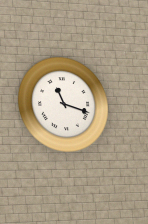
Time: **11:18**
